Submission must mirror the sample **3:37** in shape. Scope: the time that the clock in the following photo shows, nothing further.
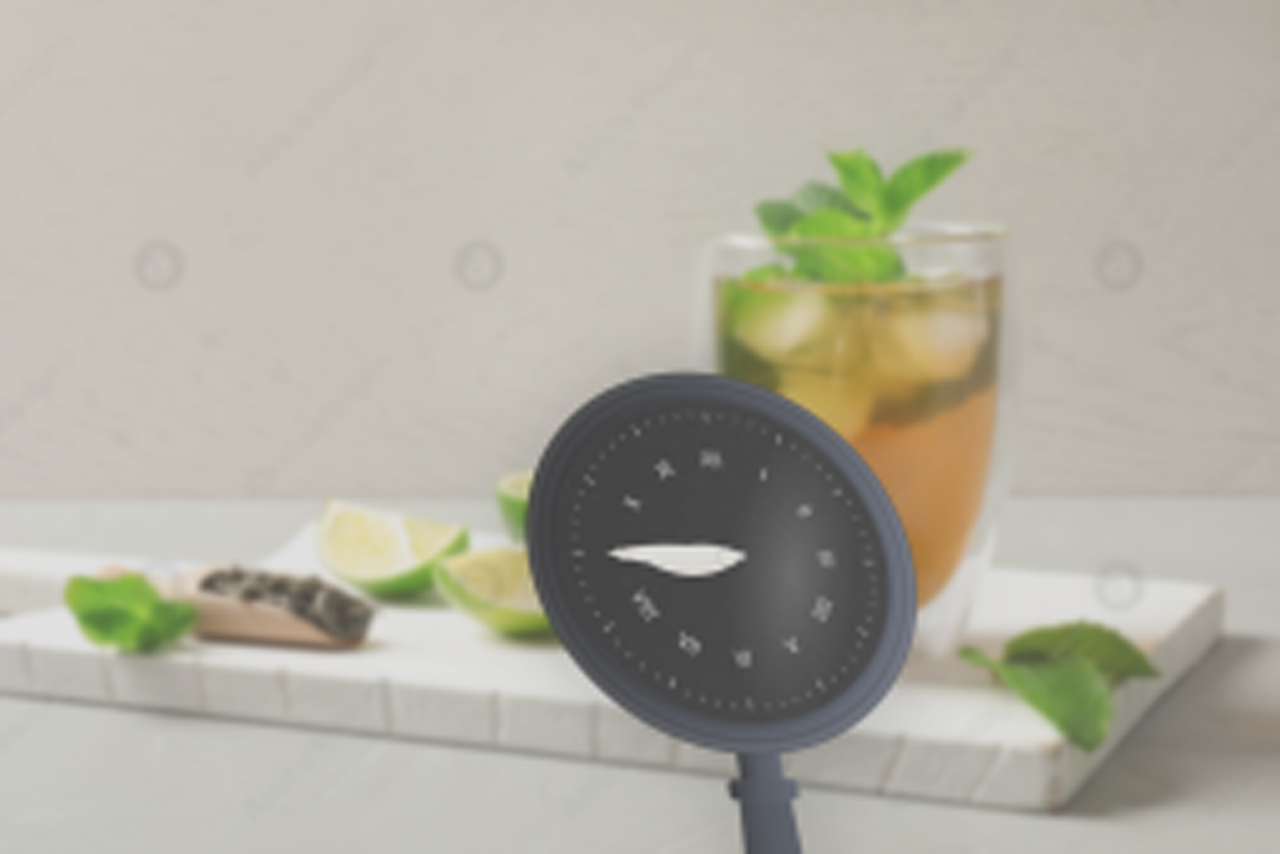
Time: **8:45**
